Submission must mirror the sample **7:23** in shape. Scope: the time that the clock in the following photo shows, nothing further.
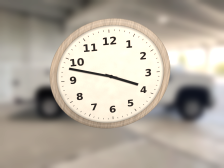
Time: **3:48**
